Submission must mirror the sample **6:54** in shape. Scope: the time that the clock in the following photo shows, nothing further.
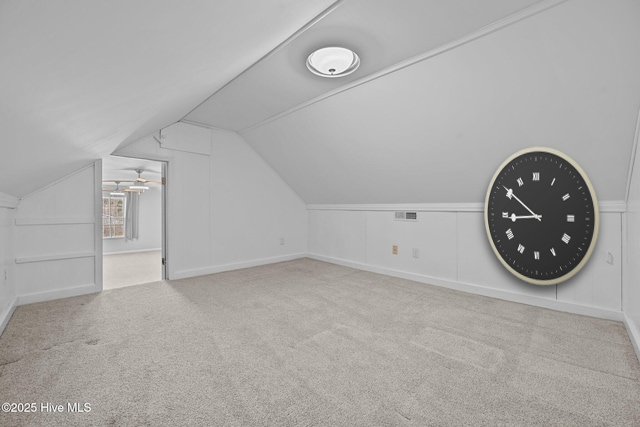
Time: **8:51**
